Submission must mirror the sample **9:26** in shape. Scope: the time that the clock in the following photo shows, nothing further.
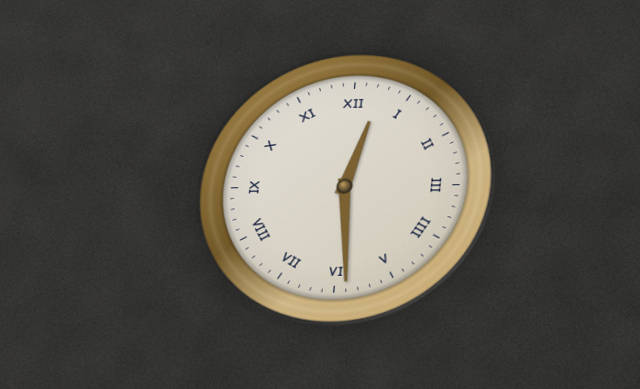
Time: **12:29**
